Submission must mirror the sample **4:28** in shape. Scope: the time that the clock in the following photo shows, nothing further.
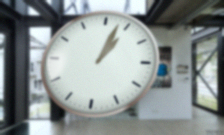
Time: **1:03**
